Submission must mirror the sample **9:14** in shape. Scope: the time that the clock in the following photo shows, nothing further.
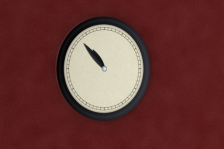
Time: **10:53**
